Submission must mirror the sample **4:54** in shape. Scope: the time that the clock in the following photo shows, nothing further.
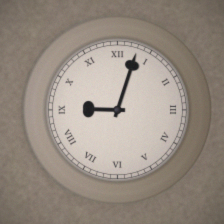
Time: **9:03**
